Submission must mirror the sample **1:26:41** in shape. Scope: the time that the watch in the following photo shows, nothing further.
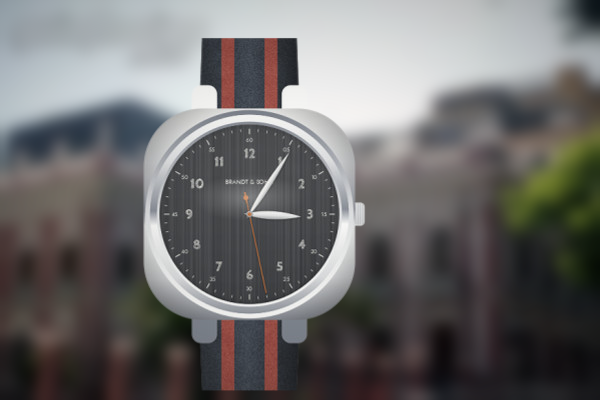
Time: **3:05:28**
